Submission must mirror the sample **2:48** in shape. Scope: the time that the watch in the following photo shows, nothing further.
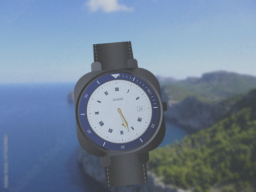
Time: **5:27**
